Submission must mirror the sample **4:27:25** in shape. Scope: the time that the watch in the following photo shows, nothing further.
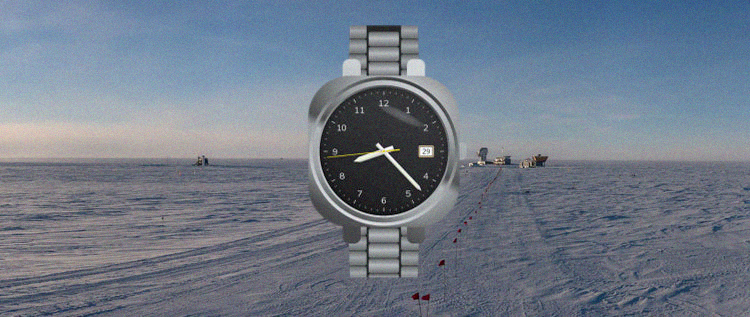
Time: **8:22:44**
